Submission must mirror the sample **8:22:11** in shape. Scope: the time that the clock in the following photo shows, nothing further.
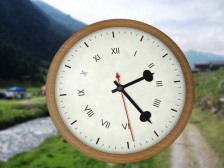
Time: **2:24:29**
